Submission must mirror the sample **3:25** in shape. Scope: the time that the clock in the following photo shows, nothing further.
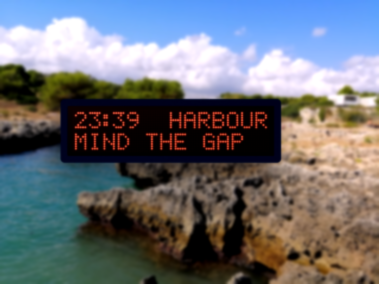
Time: **23:39**
